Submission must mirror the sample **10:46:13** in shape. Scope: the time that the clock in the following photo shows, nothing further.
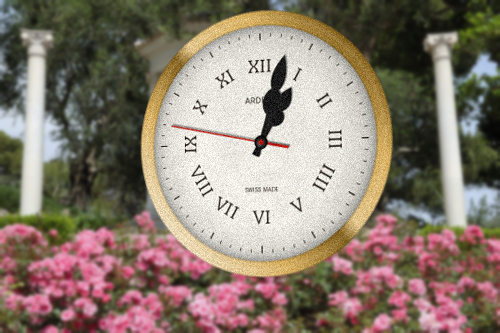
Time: **1:02:47**
